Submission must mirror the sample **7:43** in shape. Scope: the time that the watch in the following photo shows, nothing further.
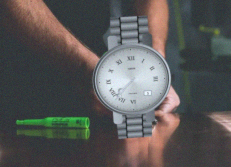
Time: **7:37**
